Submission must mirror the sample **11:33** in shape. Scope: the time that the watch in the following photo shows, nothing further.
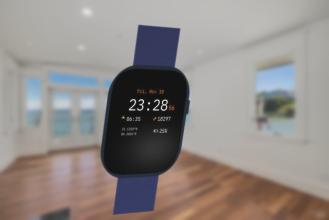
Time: **23:28**
